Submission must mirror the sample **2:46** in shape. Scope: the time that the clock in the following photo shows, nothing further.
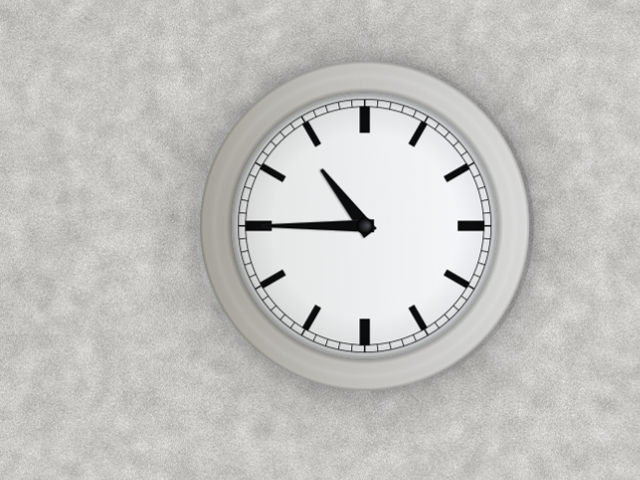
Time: **10:45**
